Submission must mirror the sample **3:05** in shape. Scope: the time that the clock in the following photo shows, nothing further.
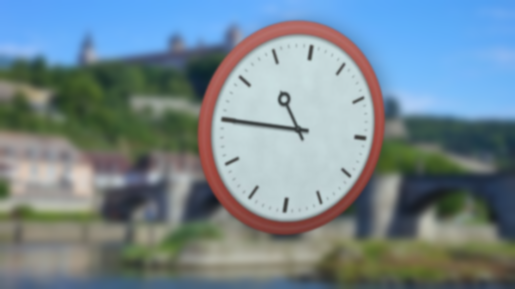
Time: **10:45**
